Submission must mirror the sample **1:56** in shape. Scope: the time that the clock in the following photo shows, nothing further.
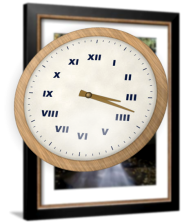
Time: **3:18**
